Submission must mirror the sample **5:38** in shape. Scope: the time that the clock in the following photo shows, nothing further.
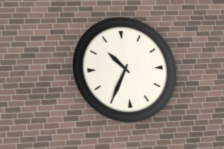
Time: **10:35**
